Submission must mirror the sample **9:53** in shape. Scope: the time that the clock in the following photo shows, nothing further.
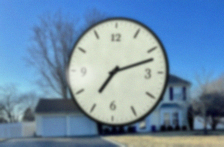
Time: **7:12**
